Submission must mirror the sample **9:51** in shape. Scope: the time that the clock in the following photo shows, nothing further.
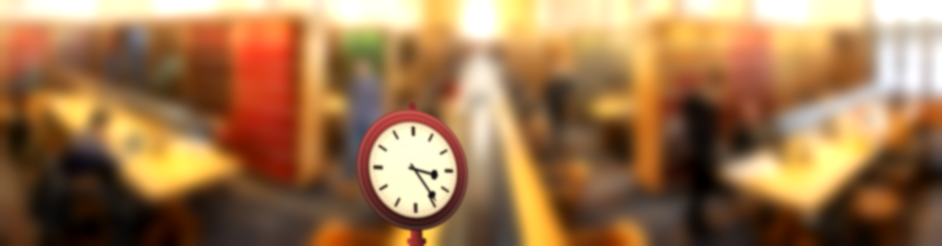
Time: **3:24**
